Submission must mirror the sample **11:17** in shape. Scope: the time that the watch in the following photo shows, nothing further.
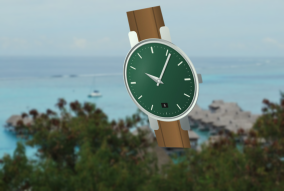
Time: **10:06**
